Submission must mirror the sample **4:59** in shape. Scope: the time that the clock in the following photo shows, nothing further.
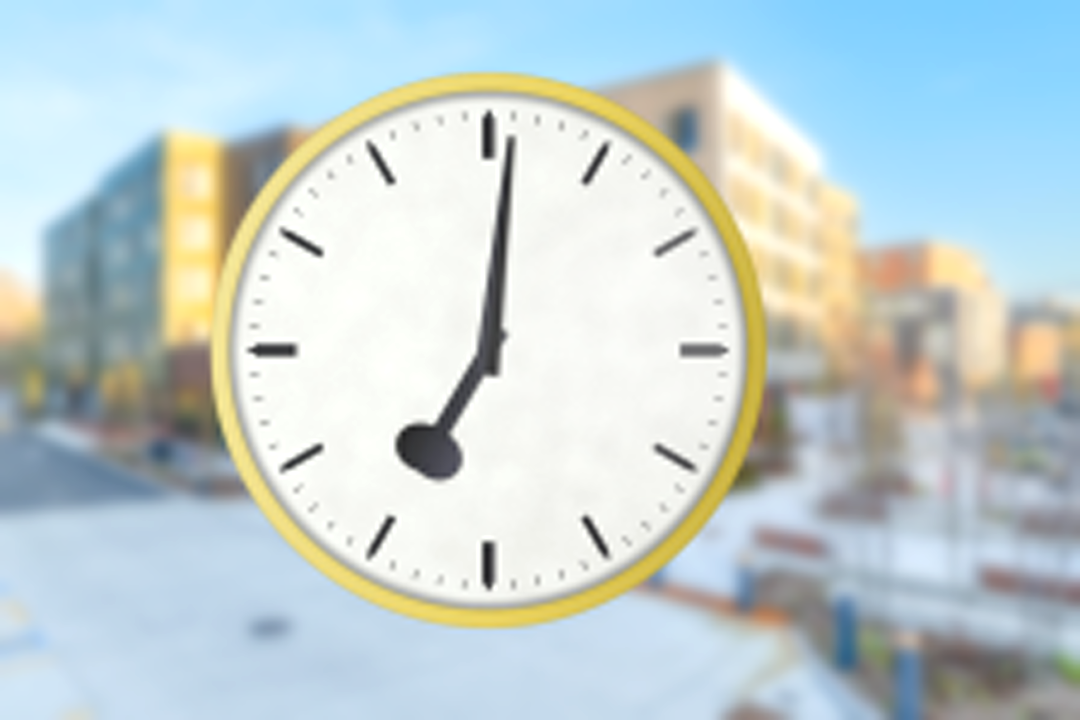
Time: **7:01**
